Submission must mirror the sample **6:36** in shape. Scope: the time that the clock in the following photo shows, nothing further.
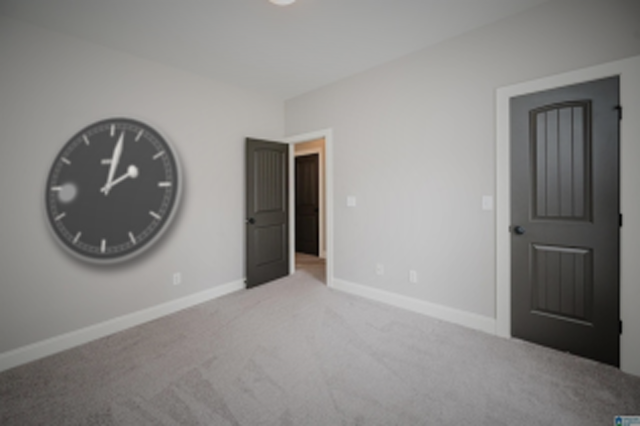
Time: **2:02**
